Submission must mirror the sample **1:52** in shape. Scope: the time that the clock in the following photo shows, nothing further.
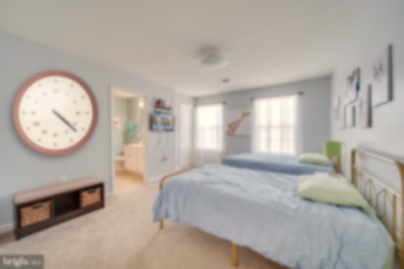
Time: **4:22**
